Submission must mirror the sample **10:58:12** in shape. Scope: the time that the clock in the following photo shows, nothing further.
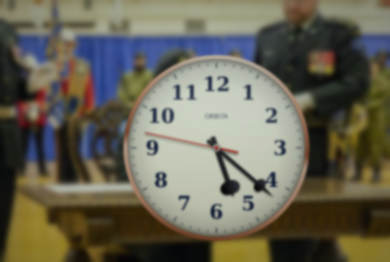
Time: **5:21:47**
